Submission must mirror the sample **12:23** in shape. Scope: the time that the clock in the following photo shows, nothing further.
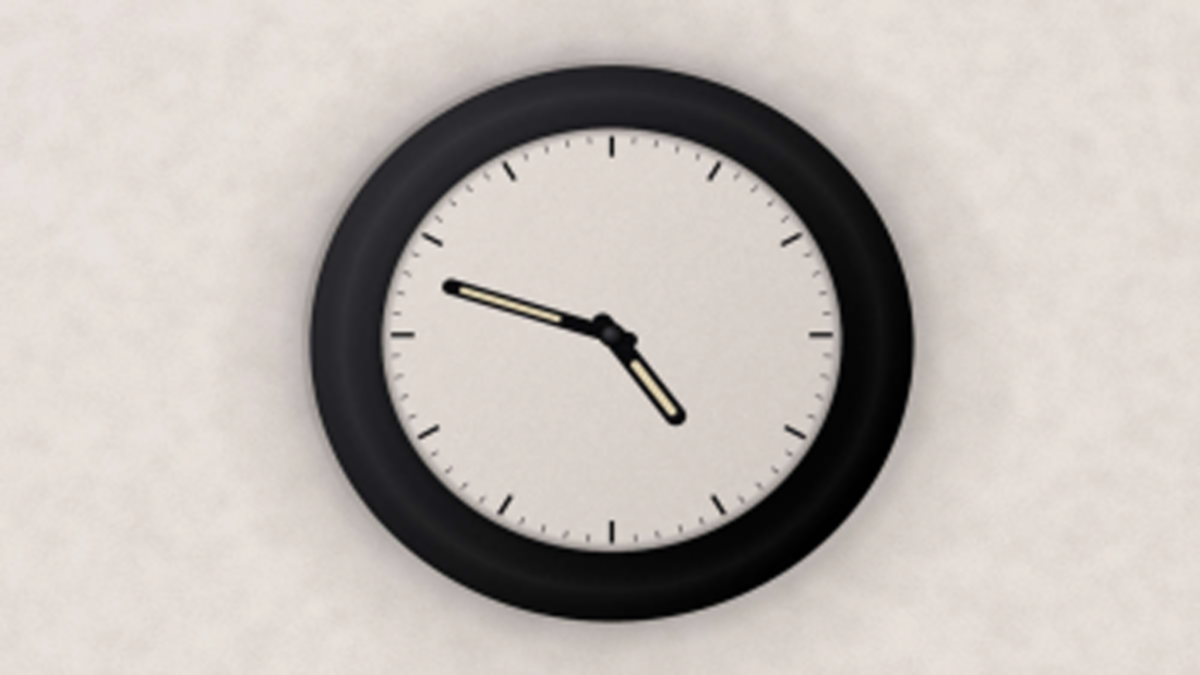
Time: **4:48**
